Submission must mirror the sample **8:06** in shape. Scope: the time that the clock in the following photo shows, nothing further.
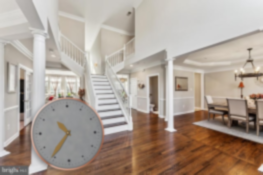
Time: **10:36**
